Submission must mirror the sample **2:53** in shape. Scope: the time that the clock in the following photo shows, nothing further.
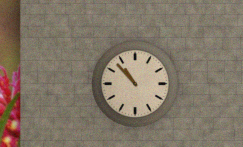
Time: **10:53**
